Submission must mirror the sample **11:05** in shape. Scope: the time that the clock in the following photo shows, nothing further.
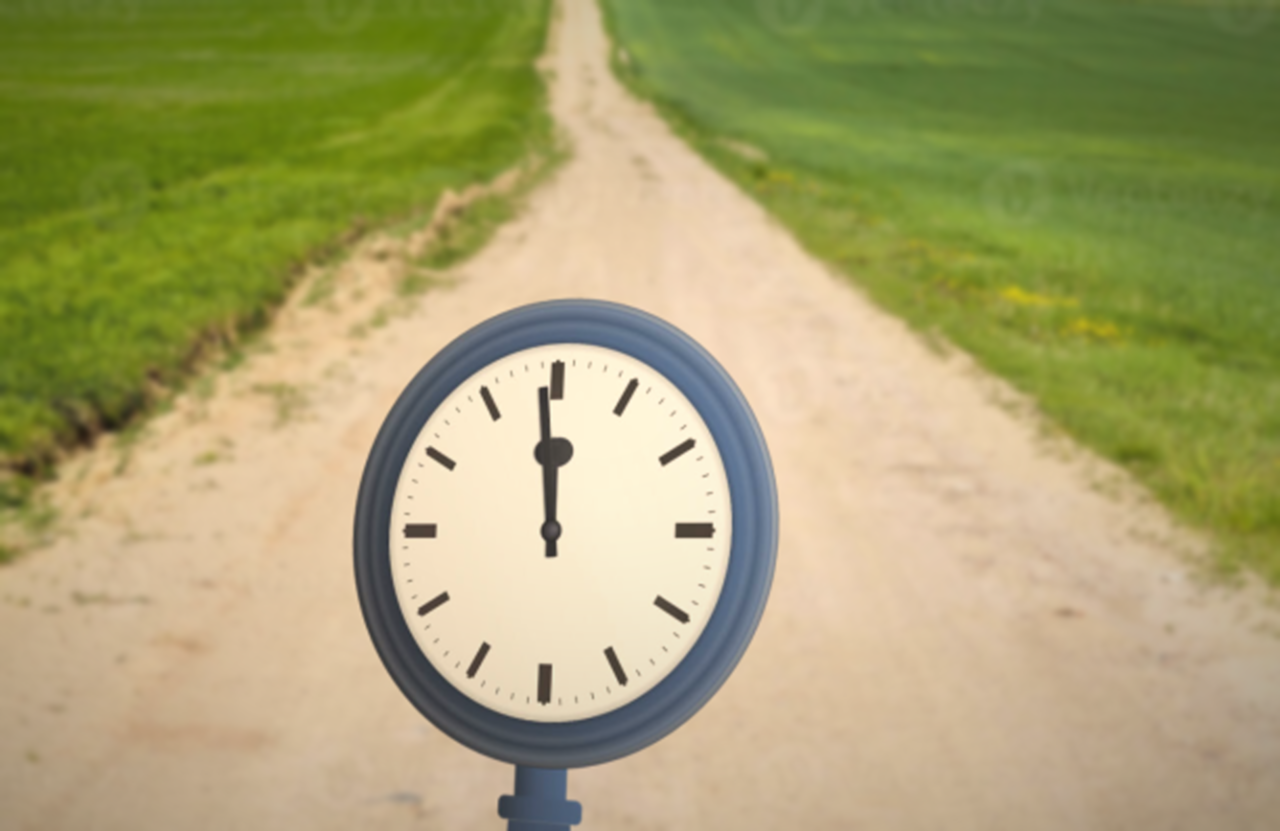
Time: **11:59**
